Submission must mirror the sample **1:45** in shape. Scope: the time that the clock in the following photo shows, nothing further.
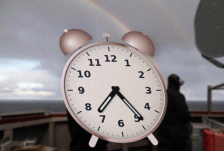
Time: **7:24**
